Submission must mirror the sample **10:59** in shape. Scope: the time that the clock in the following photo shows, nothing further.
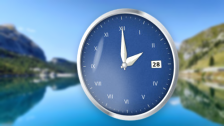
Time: **2:00**
